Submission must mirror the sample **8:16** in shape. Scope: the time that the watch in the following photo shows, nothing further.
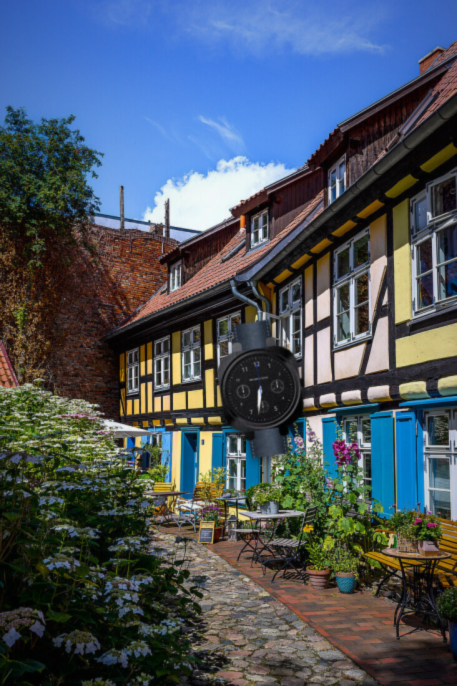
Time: **6:32**
